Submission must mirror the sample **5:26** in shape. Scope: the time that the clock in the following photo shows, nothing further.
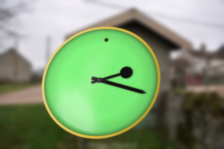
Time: **2:17**
